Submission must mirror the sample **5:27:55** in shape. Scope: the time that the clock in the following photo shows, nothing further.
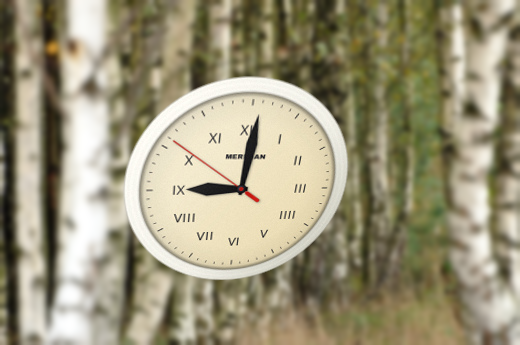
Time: **9:00:51**
